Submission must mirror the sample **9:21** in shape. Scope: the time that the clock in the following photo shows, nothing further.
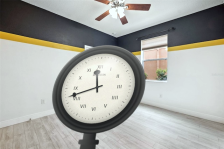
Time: **11:42**
